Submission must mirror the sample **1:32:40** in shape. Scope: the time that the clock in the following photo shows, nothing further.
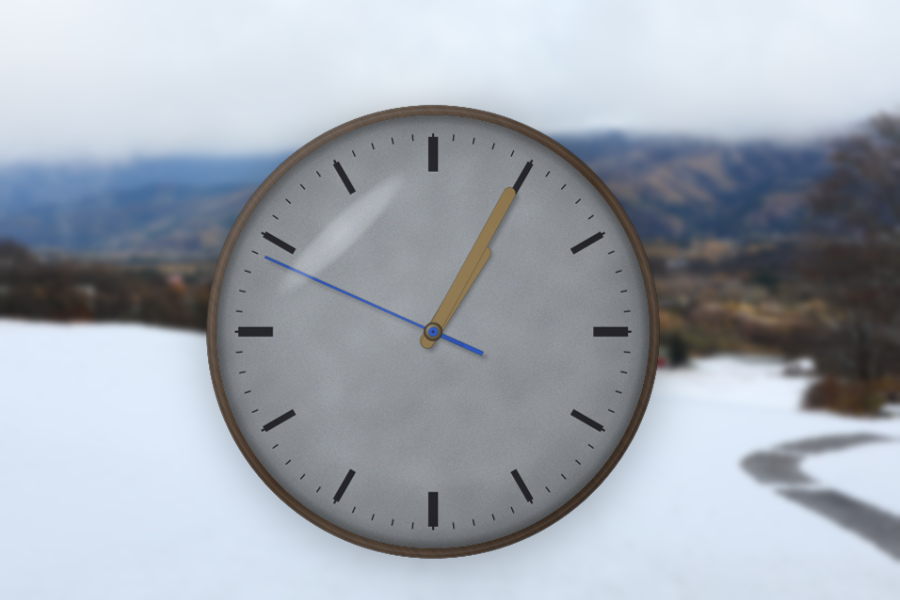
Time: **1:04:49**
